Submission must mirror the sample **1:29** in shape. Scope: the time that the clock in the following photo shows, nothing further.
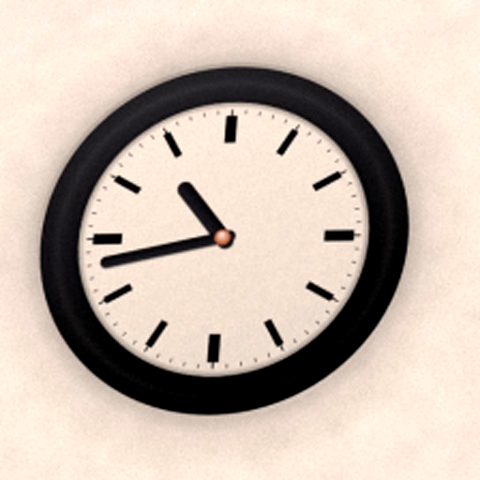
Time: **10:43**
